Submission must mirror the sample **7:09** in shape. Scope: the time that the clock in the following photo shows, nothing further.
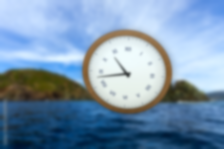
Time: **10:43**
